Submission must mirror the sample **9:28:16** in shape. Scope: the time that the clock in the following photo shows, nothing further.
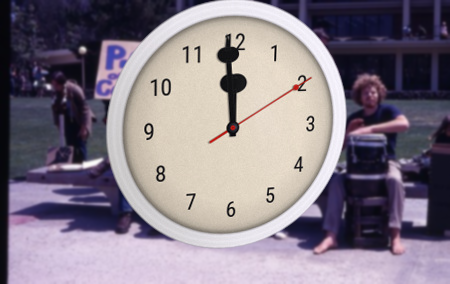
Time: **11:59:10**
